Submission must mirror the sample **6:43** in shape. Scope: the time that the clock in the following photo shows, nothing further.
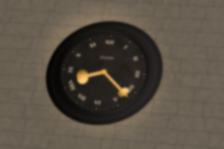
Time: **8:22**
